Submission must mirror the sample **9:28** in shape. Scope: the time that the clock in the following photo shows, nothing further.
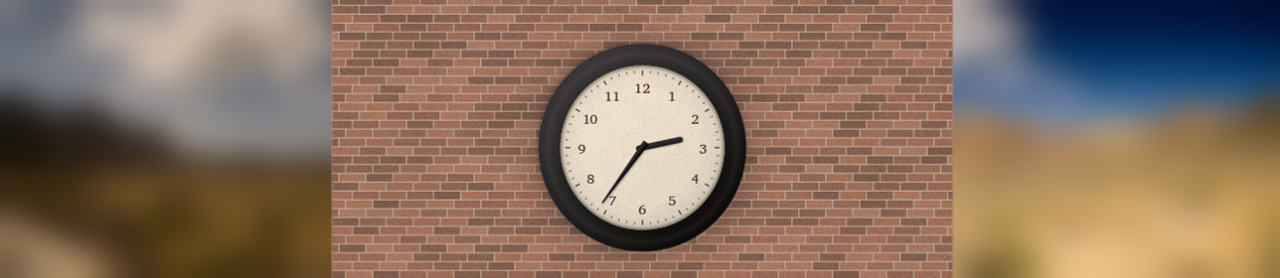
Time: **2:36**
